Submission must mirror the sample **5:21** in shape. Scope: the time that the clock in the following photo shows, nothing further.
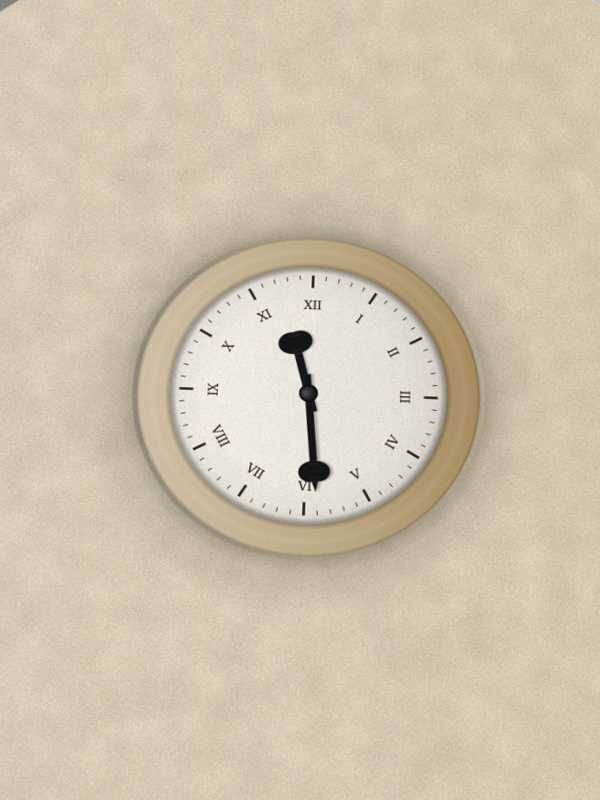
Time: **11:29**
